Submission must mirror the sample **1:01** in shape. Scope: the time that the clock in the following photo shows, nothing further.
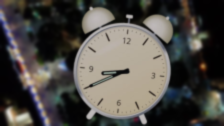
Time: **8:40**
